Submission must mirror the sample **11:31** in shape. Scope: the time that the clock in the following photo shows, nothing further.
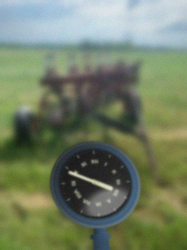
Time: **3:49**
